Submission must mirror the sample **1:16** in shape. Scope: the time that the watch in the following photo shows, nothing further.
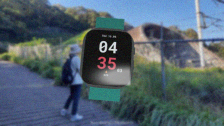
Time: **4:35**
